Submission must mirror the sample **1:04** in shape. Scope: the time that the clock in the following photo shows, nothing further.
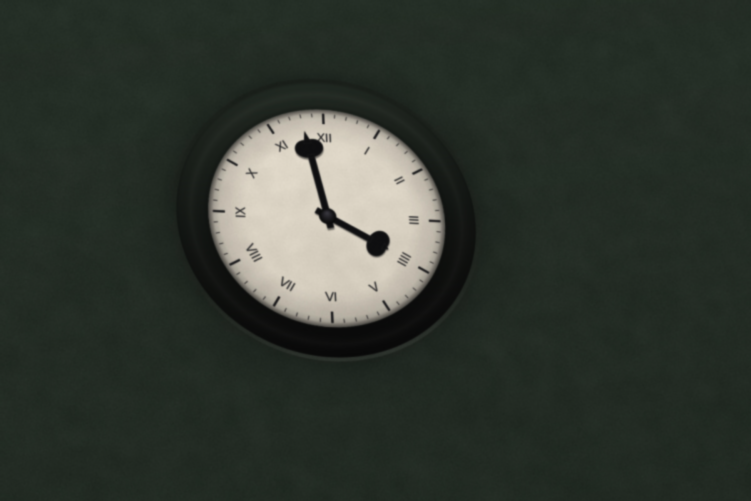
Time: **3:58**
